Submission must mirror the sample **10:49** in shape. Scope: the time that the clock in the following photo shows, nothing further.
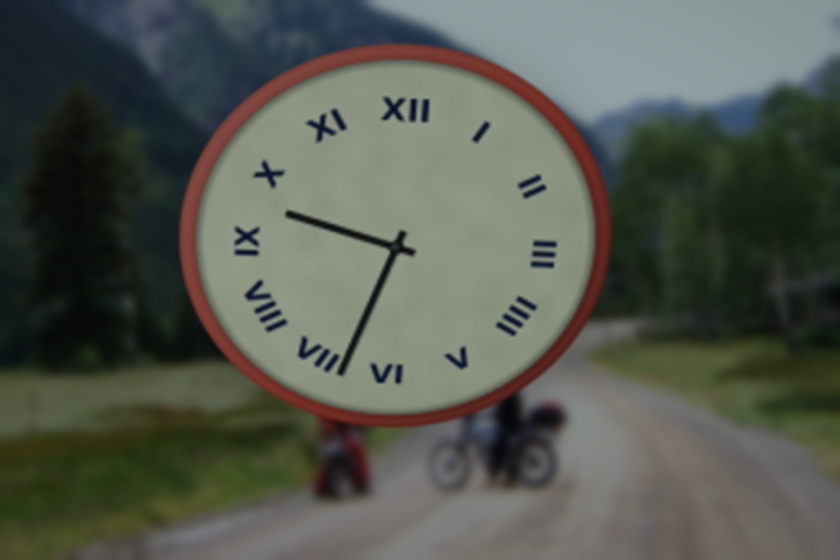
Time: **9:33**
